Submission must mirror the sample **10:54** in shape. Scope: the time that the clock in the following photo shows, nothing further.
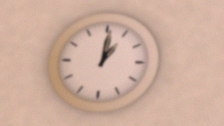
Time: **1:01**
